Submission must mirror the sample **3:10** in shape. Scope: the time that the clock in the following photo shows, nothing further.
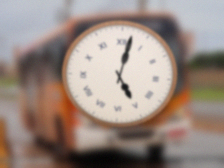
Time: **5:02**
